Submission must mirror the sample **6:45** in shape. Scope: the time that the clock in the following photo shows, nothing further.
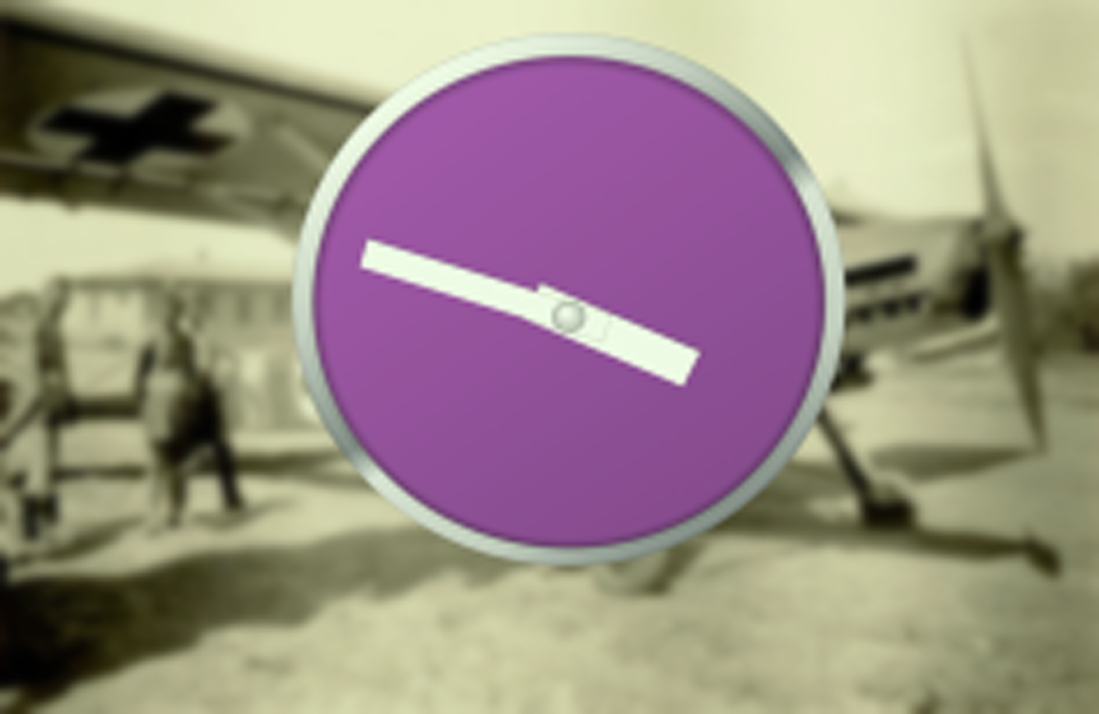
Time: **3:48**
